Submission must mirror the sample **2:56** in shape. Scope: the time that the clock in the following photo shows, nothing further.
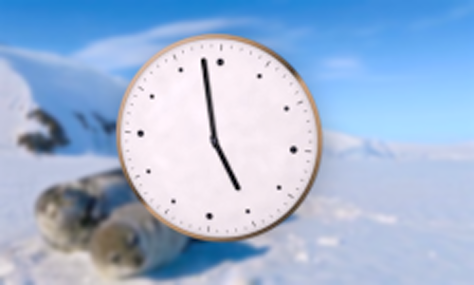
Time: **4:58**
